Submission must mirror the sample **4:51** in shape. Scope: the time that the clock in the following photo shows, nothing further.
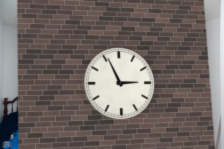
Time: **2:56**
